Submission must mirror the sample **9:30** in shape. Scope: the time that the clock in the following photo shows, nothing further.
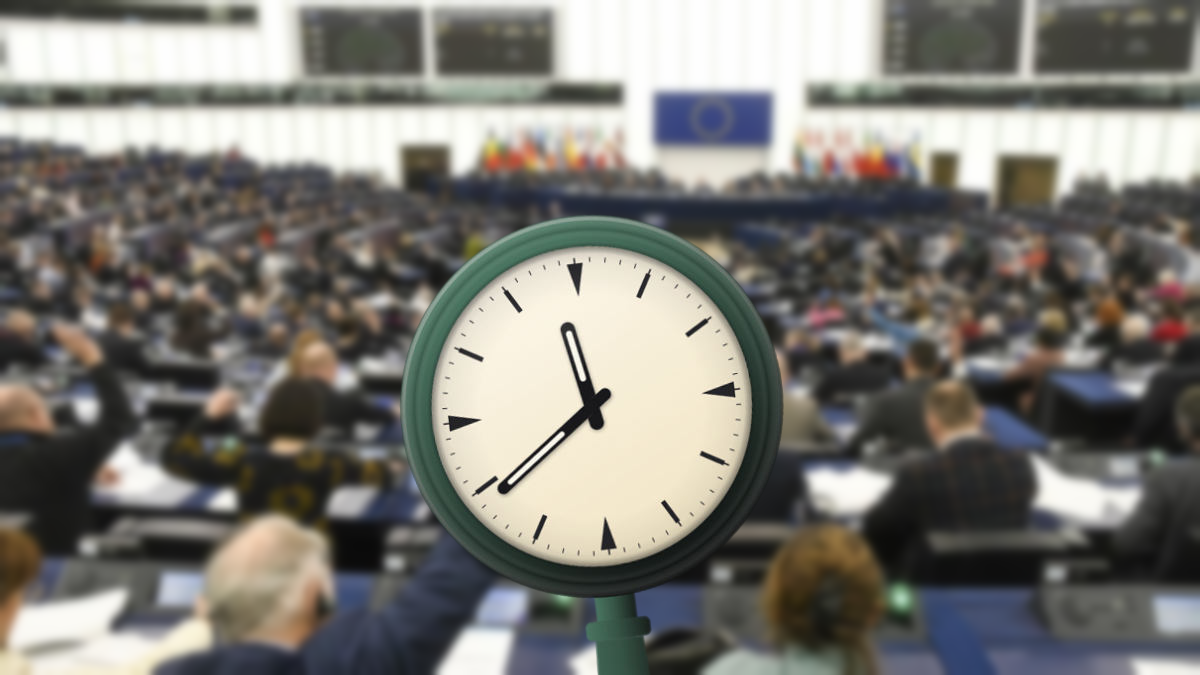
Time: **11:39**
